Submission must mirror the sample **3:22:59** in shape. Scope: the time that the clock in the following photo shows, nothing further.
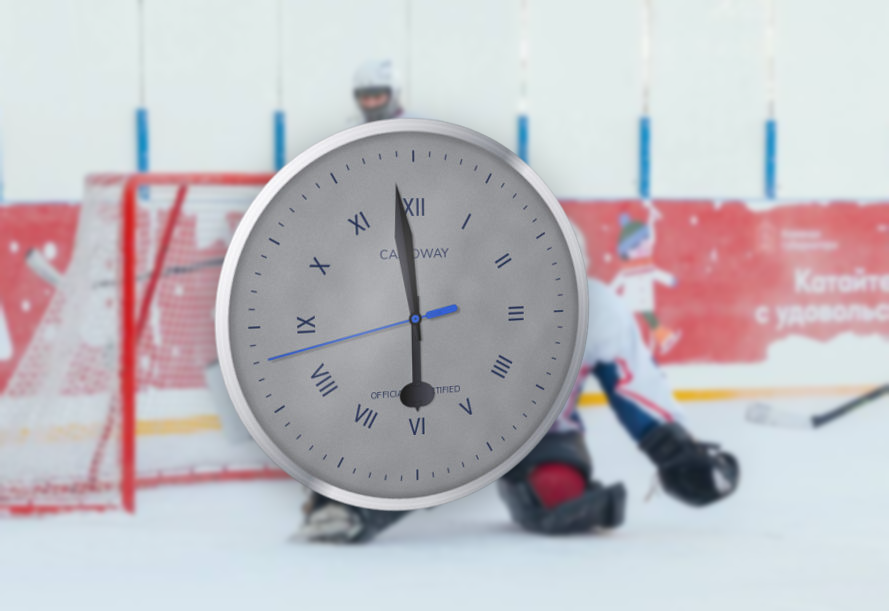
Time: **5:58:43**
